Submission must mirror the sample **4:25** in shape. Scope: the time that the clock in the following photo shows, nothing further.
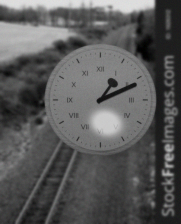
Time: **1:11**
